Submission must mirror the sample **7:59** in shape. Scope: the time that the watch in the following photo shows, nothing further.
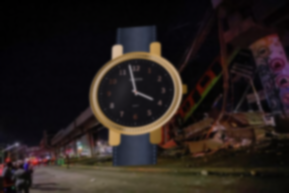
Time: **3:58**
